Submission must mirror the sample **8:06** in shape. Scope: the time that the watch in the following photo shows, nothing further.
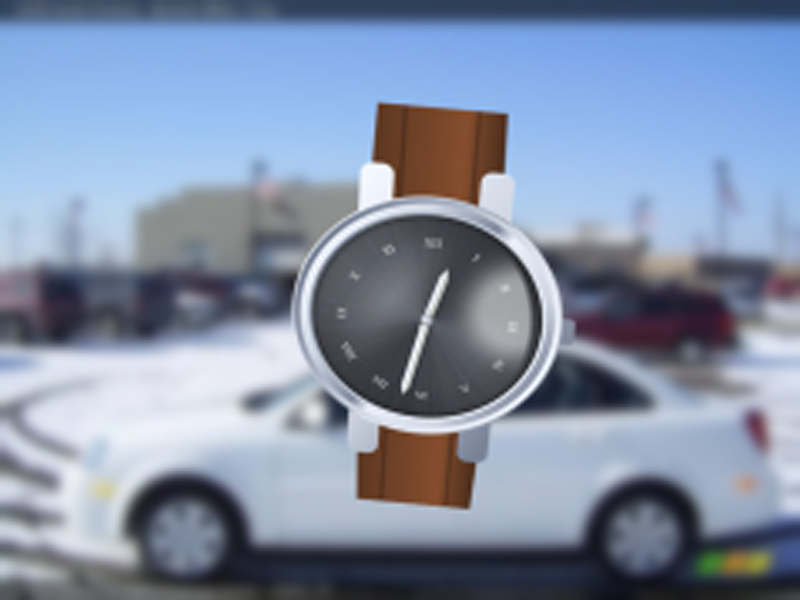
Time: **12:32**
